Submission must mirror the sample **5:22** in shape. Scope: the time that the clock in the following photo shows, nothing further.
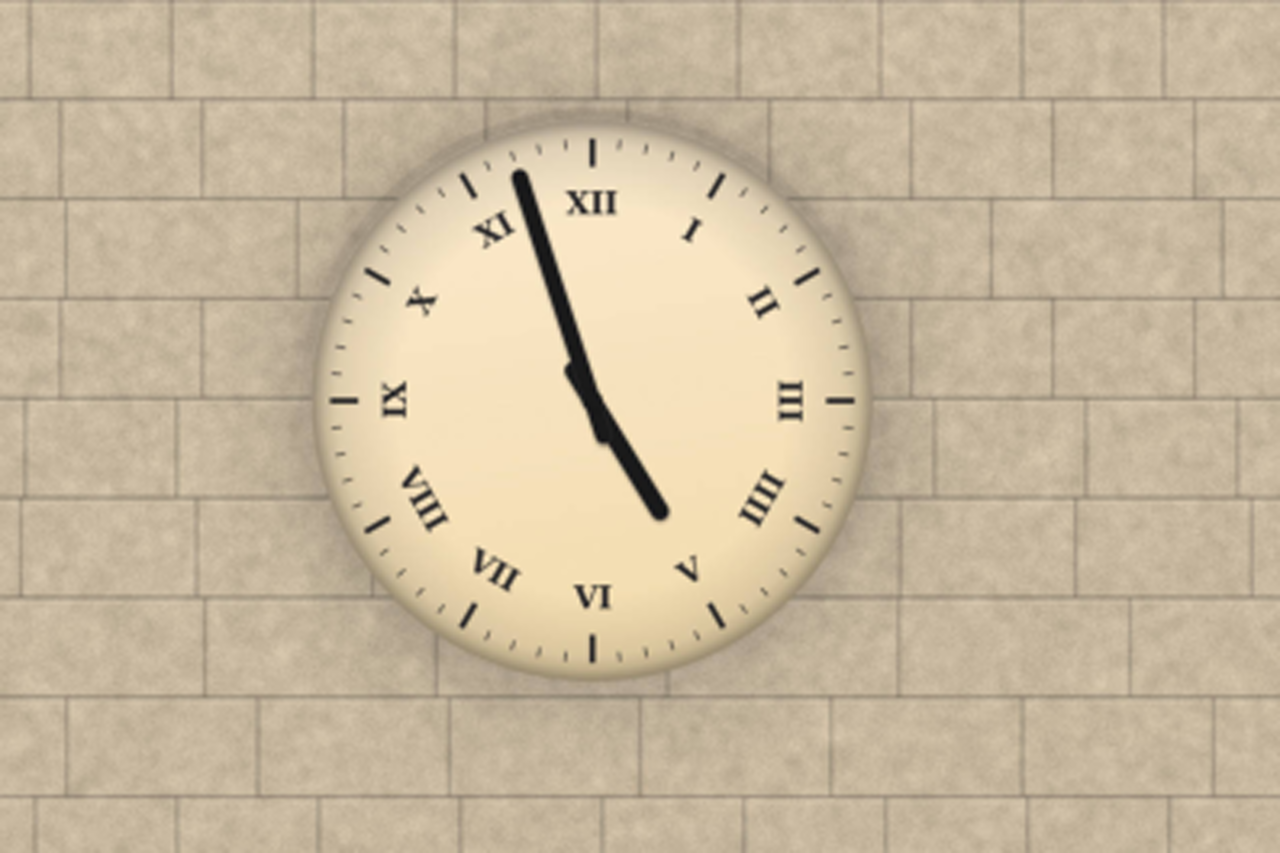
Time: **4:57**
